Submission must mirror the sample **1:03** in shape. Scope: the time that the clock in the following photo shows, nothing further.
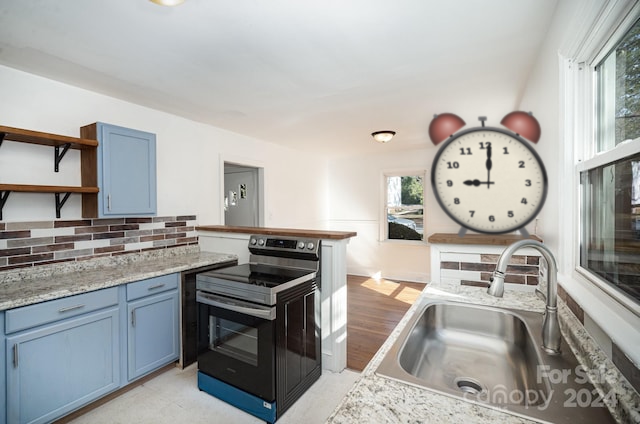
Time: **9:01**
